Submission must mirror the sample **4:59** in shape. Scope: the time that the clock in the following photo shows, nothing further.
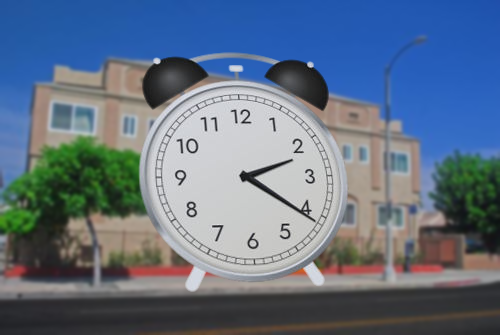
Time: **2:21**
